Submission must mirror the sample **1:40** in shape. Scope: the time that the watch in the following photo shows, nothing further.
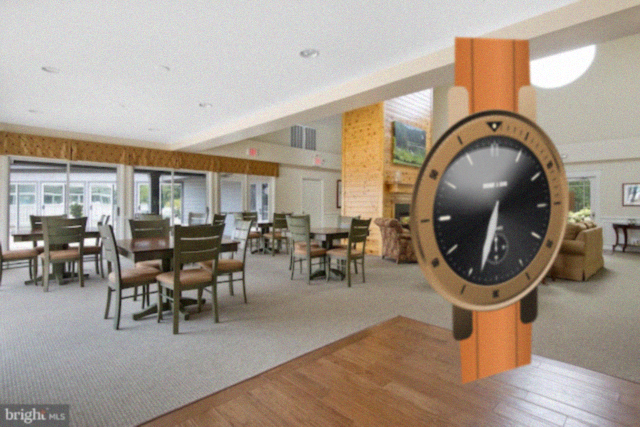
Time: **6:33**
